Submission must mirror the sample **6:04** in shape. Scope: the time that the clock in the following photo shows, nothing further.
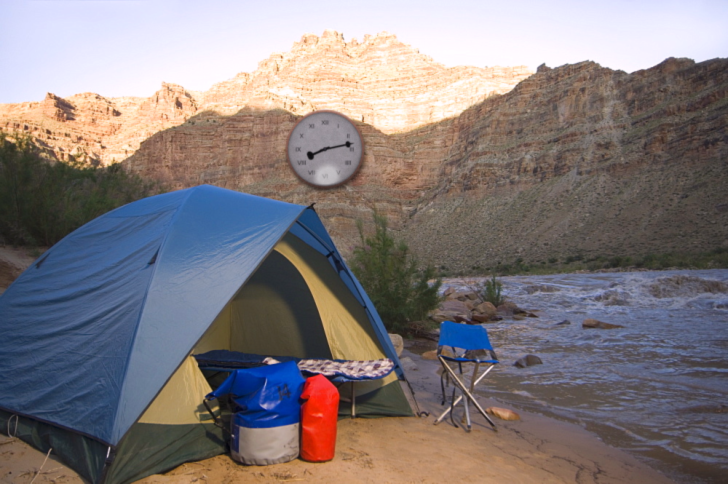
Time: **8:13**
